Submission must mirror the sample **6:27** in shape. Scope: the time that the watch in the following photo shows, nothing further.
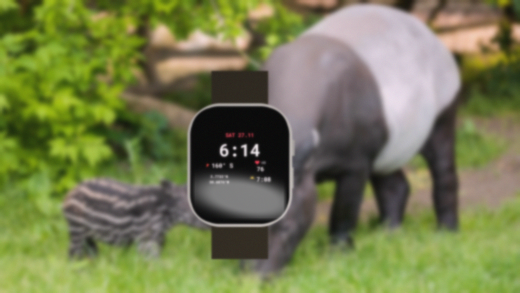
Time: **6:14**
